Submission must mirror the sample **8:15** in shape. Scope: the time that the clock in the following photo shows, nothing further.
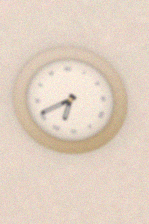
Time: **6:41**
